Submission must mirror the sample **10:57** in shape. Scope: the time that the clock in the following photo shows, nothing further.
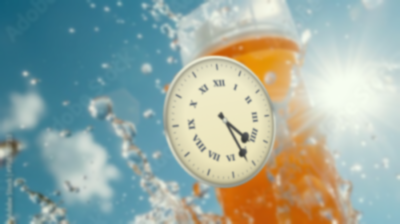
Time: **4:26**
